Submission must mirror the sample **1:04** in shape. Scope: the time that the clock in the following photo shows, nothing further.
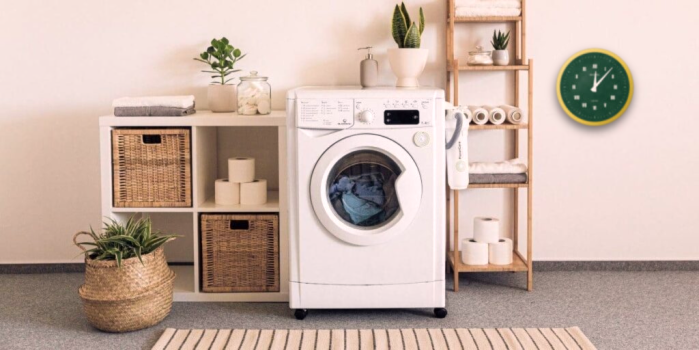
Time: **12:07**
